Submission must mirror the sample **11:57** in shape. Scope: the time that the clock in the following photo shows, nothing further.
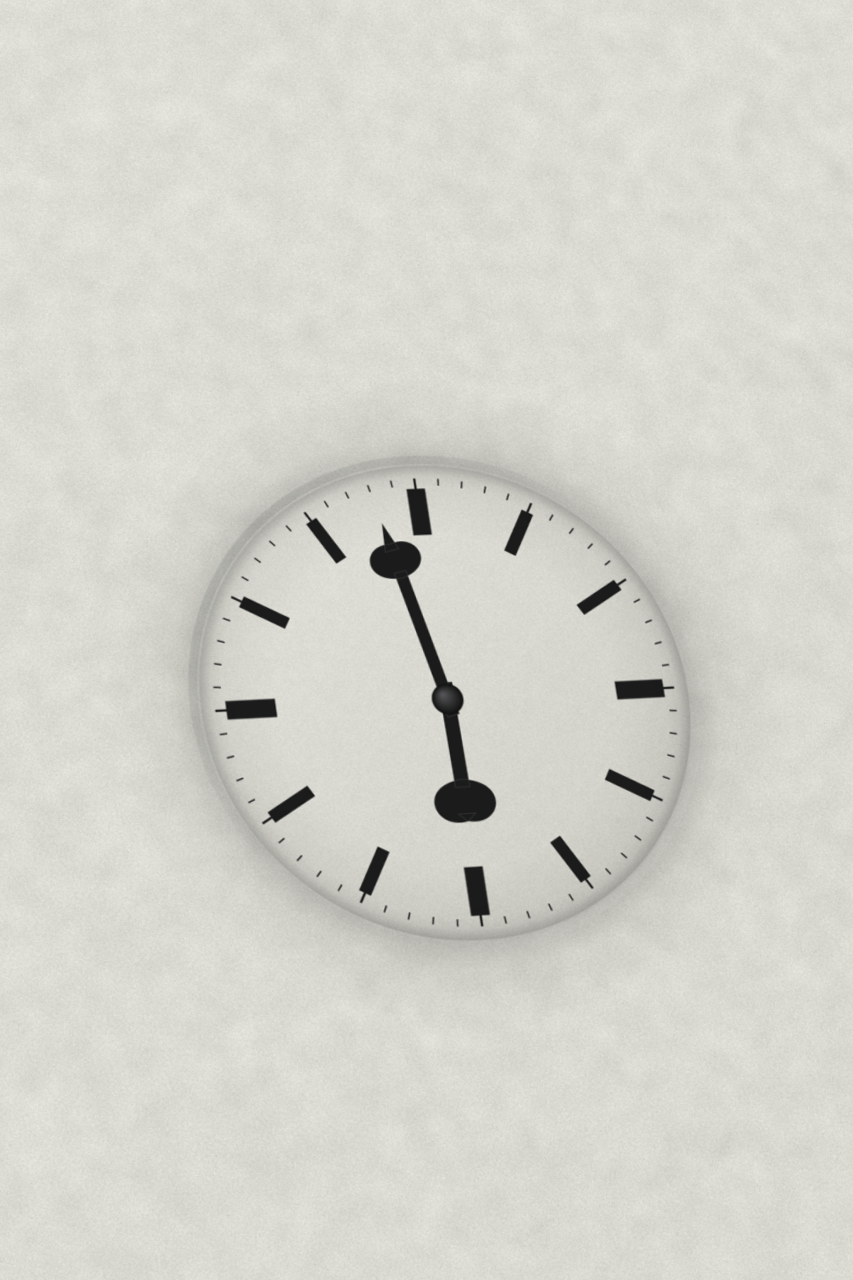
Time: **5:58**
